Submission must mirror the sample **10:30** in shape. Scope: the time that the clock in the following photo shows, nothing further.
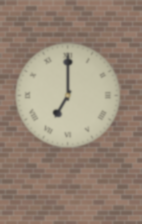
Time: **7:00**
